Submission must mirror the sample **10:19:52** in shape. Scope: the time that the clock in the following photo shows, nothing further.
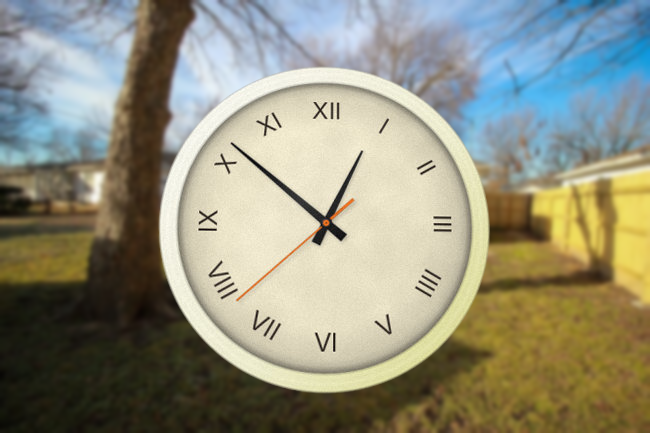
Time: **12:51:38**
